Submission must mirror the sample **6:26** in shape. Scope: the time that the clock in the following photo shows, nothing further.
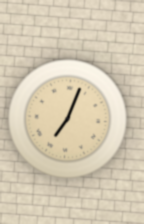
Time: **7:03**
